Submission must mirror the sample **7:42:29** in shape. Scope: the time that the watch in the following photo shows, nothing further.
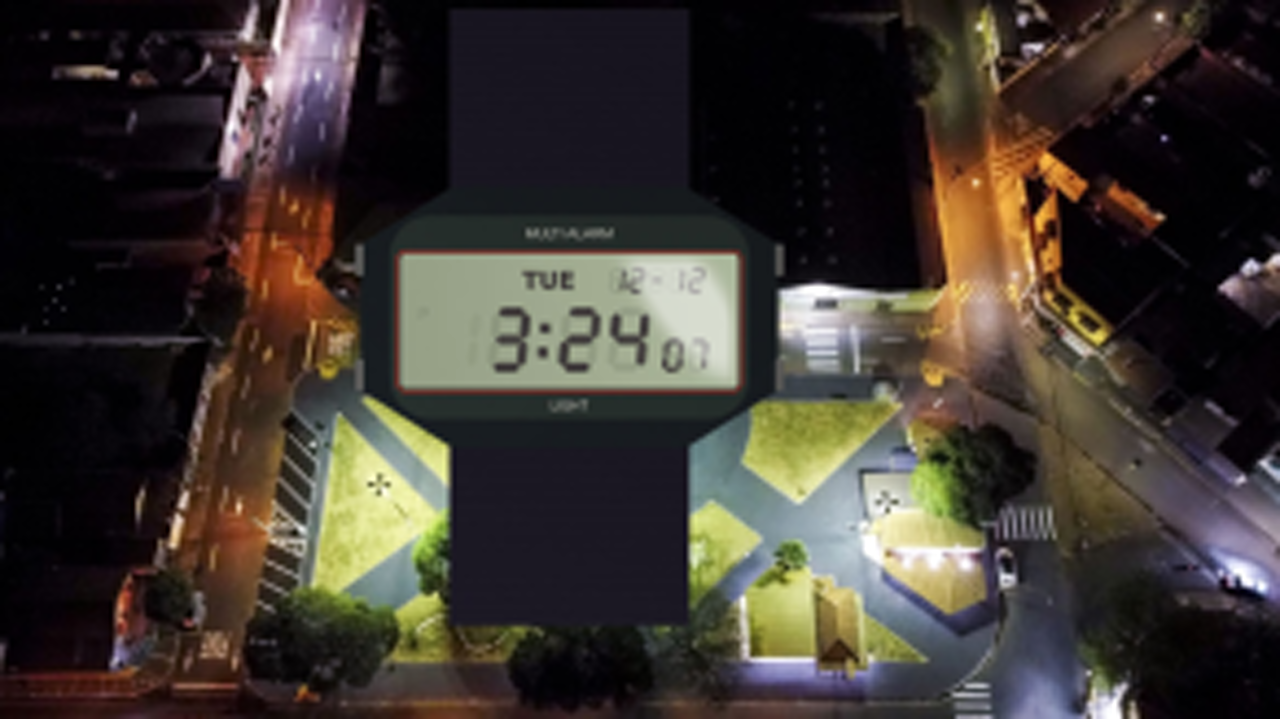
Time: **3:24:07**
